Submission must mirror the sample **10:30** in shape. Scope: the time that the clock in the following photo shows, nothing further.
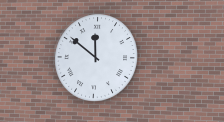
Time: **11:51**
